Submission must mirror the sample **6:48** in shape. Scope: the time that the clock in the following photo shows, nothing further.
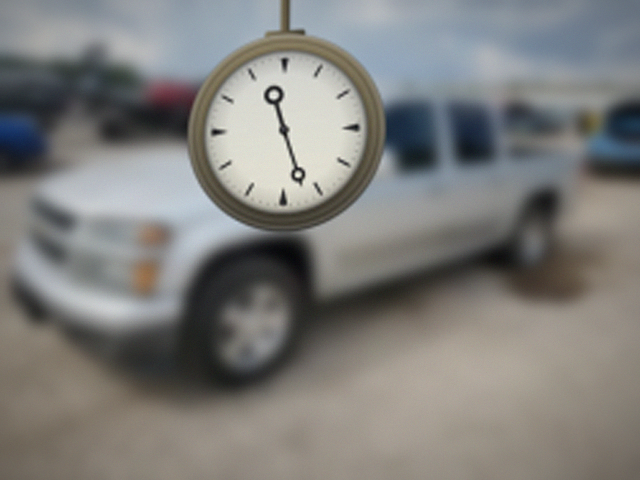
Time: **11:27**
